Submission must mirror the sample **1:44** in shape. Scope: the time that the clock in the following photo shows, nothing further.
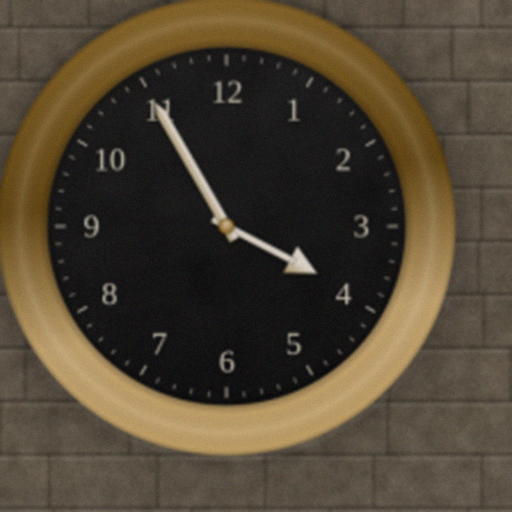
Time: **3:55**
